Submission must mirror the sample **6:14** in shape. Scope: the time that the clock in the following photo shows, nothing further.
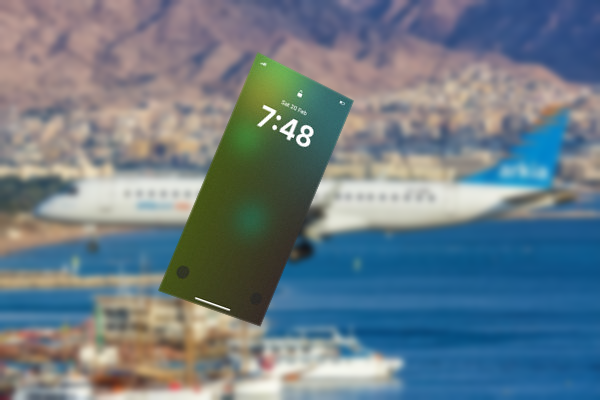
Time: **7:48**
